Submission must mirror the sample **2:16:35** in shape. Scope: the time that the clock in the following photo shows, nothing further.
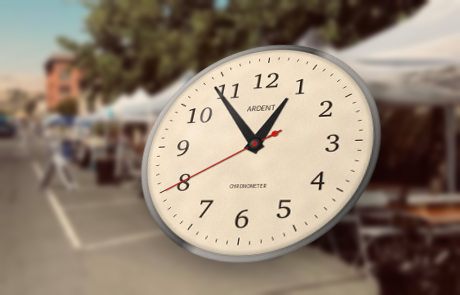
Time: **12:53:40**
